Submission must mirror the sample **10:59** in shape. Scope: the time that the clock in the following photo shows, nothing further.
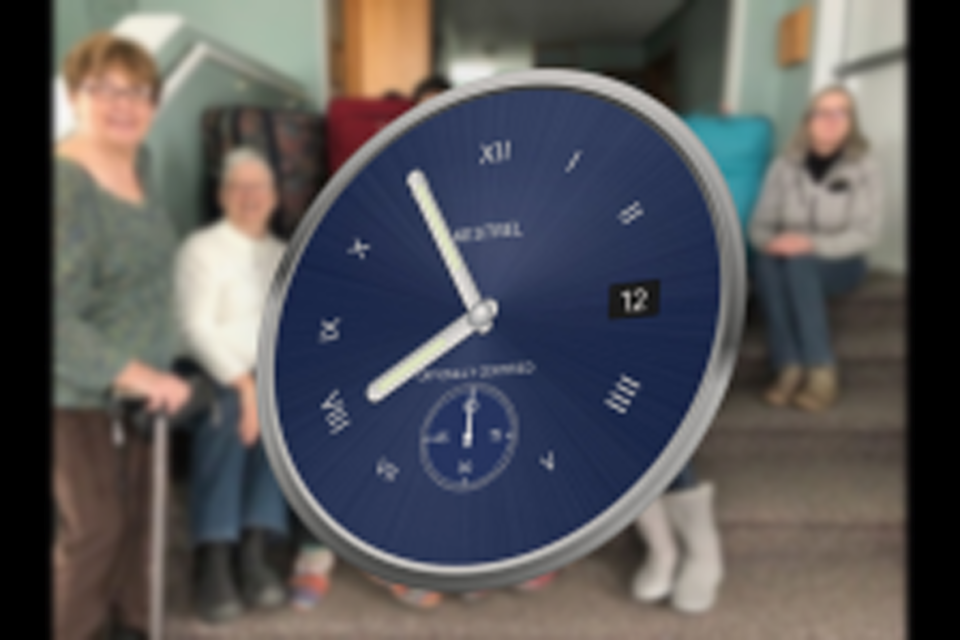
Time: **7:55**
